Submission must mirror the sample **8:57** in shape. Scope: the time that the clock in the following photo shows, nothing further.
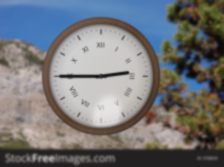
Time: **2:45**
